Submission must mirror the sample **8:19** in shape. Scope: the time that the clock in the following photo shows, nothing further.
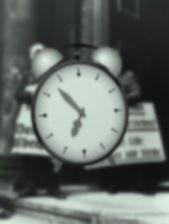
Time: **6:53**
